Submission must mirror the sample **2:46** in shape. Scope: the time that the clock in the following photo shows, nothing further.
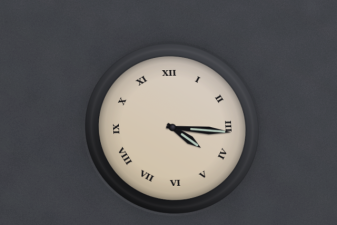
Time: **4:16**
